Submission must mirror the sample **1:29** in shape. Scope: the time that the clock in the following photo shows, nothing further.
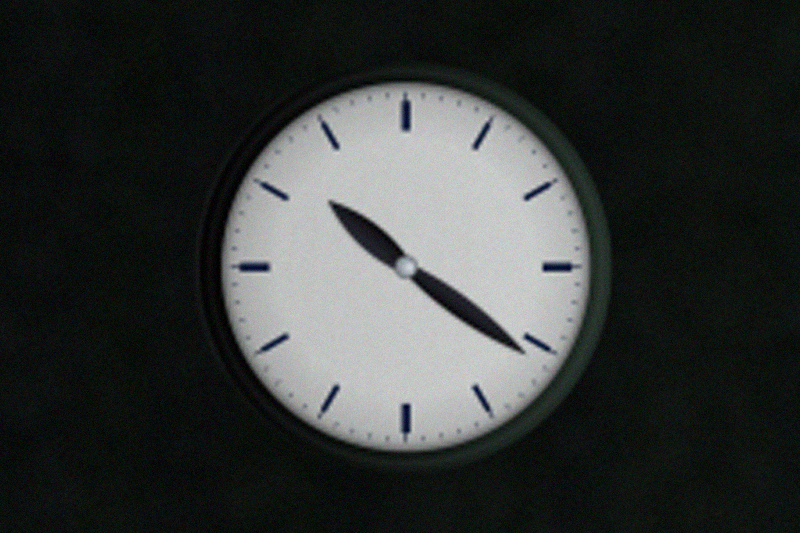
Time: **10:21**
